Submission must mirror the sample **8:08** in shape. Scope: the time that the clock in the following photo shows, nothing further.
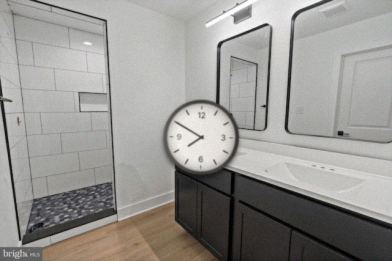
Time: **7:50**
